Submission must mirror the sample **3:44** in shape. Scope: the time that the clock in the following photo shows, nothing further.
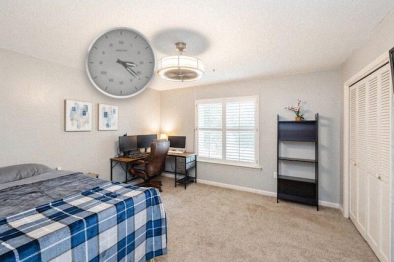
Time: **3:22**
